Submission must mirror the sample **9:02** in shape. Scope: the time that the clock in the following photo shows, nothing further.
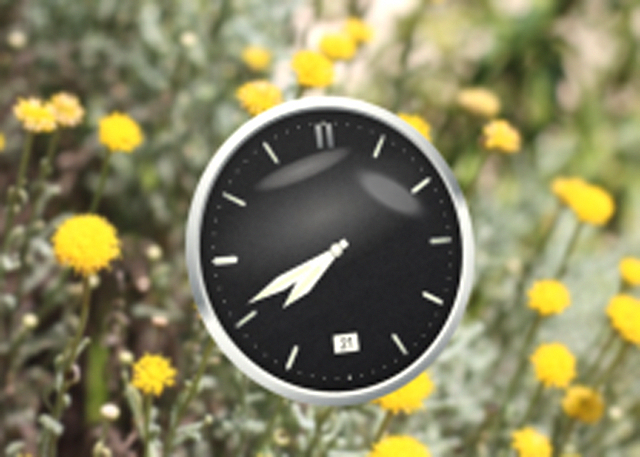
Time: **7:41**
